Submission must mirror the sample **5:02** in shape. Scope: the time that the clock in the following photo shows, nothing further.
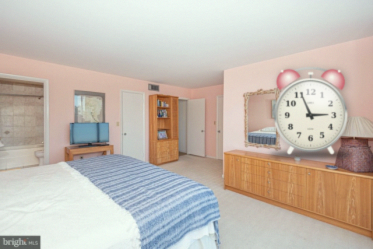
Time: **2:56**
